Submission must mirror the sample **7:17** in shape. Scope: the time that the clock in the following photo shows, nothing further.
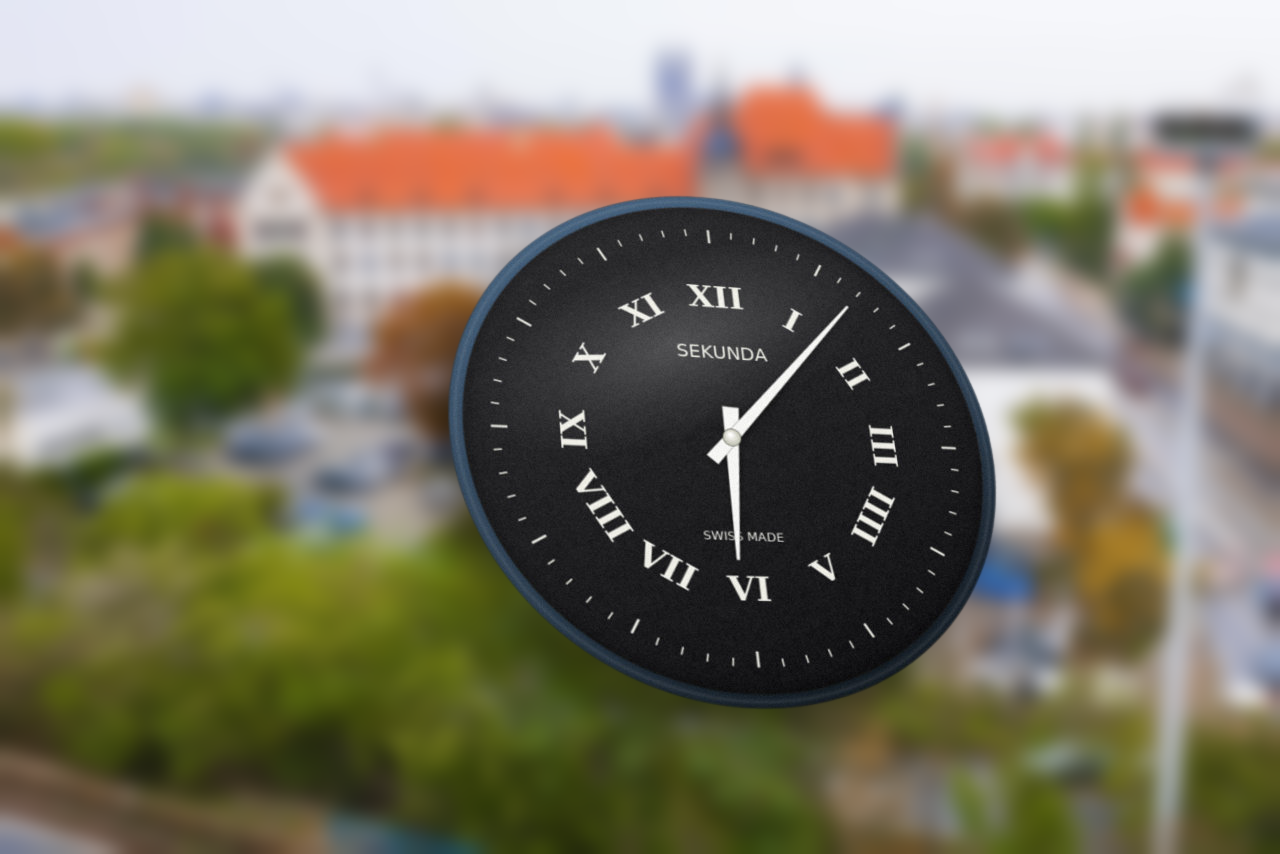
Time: **6:07**
